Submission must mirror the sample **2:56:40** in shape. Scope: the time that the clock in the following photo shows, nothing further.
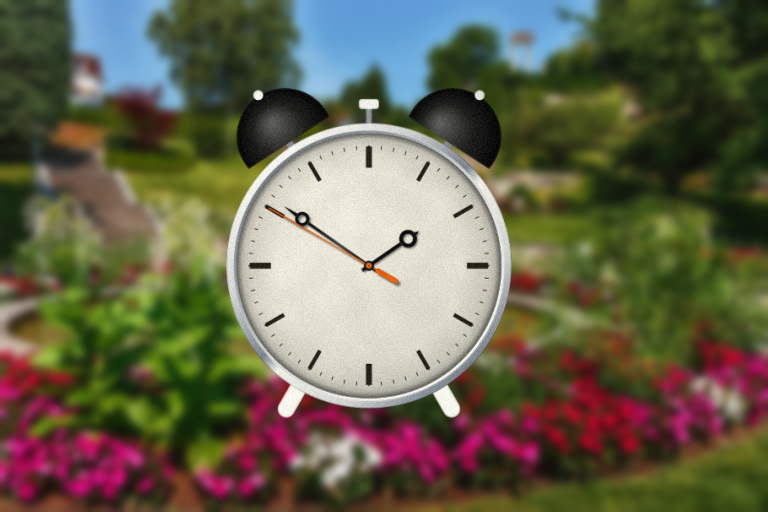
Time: **1:50:50**
